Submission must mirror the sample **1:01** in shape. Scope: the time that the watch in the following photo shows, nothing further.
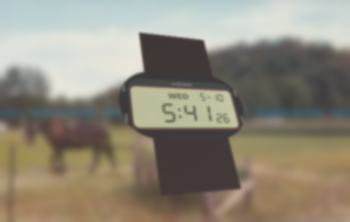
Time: **5:41**
